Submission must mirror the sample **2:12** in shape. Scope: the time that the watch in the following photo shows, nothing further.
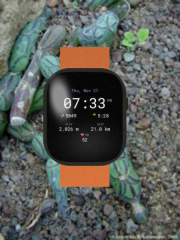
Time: **7:33**
